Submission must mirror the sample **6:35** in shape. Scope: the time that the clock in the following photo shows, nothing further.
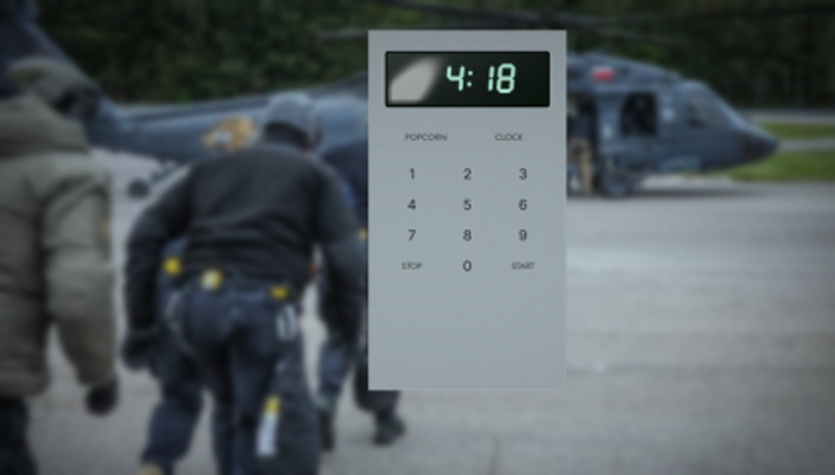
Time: **4:18**
